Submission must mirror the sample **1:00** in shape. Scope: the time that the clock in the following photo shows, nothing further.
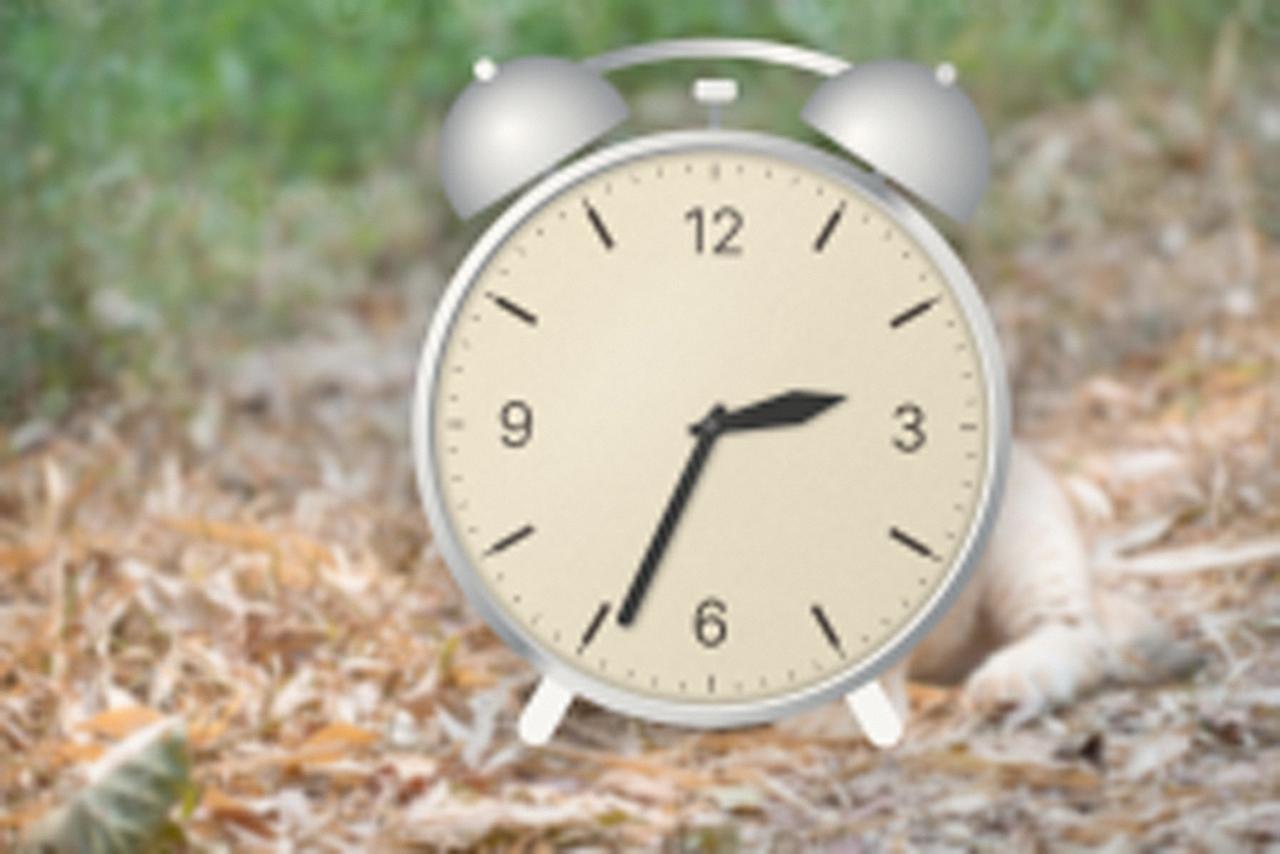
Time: **2:34**
